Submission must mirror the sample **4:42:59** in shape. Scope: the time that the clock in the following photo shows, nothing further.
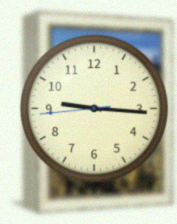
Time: **9:15:44**
